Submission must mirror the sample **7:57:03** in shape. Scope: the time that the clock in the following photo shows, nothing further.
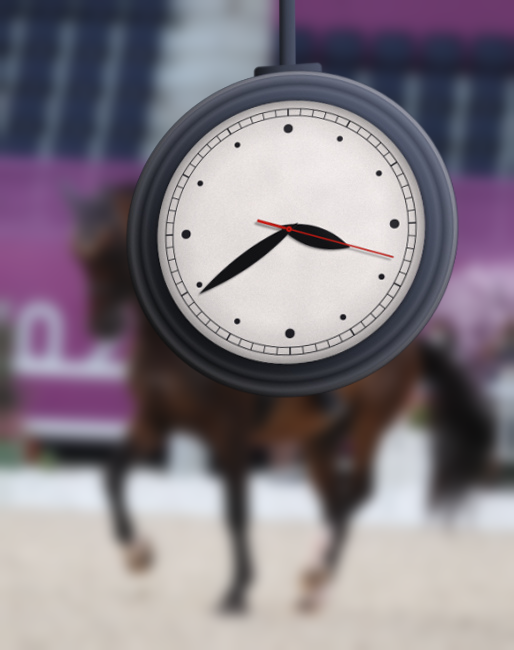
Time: **3:39:18**
